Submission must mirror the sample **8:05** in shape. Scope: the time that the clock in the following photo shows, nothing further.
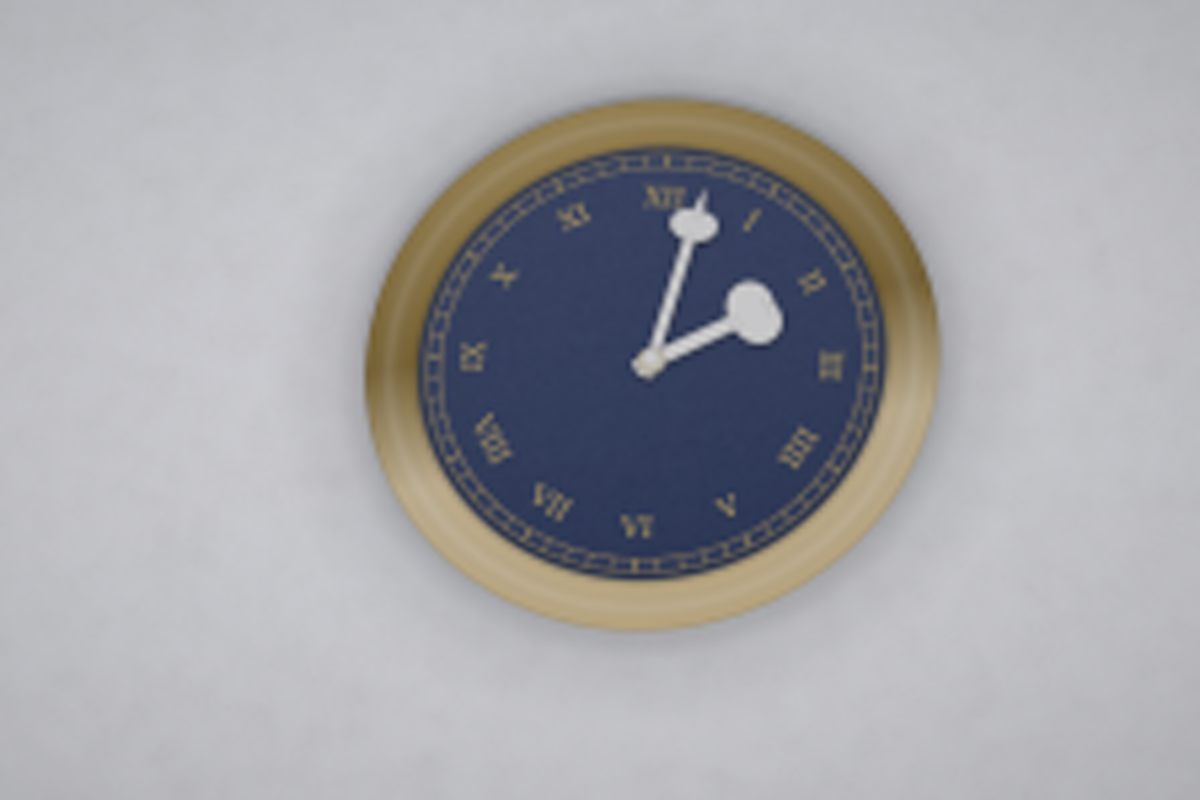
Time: **2:02**
